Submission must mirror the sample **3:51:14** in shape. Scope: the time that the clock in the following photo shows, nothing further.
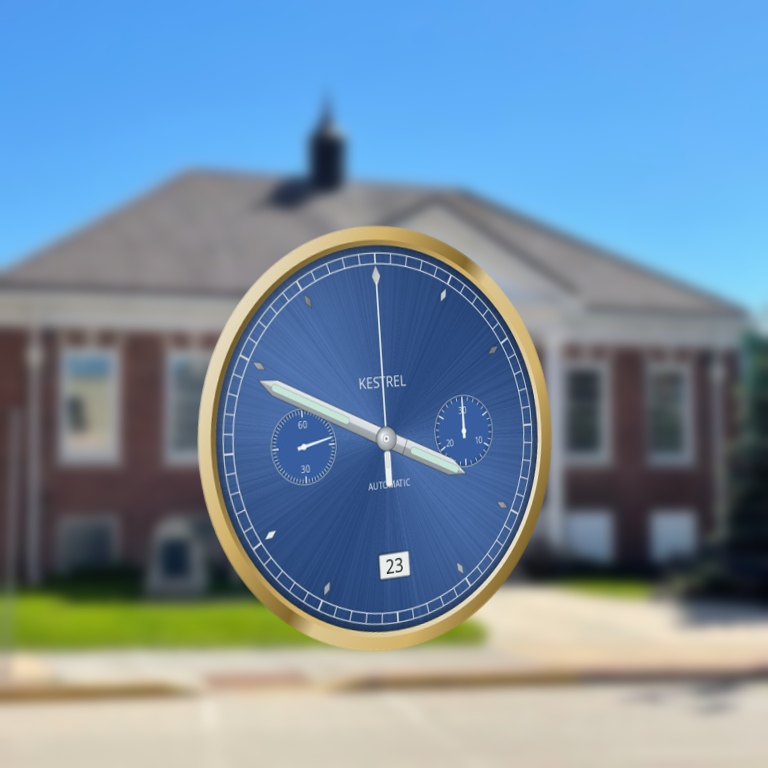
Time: **3:49:13**
